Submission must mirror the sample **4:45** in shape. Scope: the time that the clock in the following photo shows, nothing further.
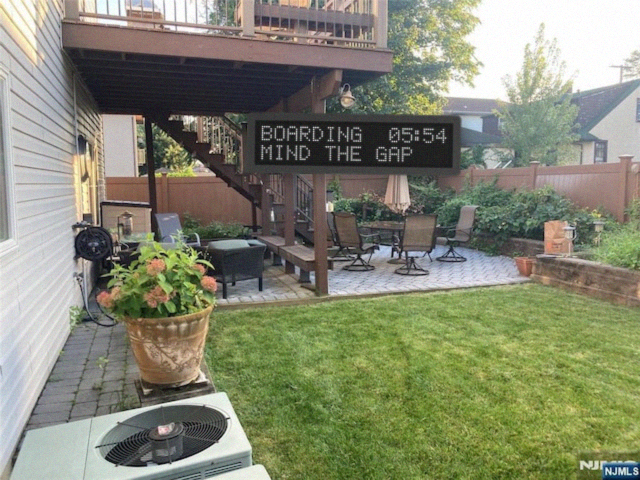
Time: **5:54**
